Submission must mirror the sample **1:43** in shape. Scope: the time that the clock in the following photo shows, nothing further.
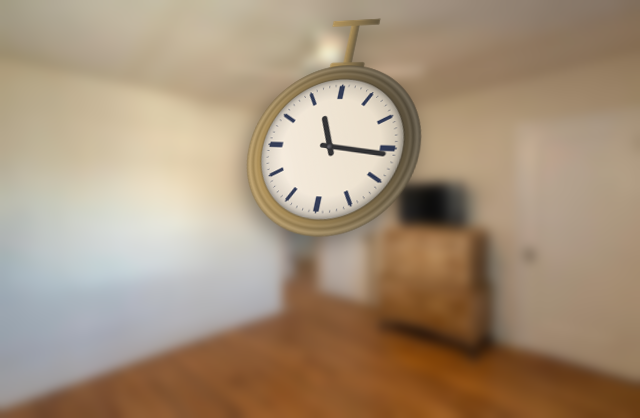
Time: **11:16**
